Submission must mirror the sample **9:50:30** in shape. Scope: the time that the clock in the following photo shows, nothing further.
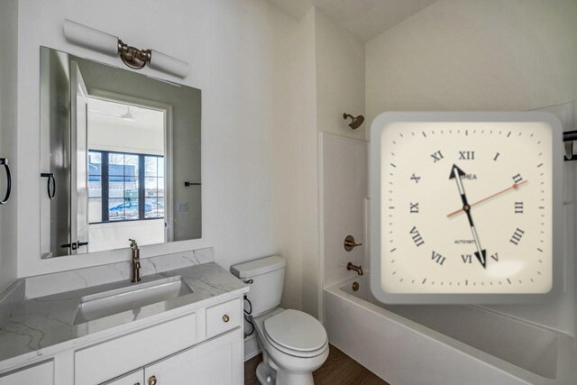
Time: **11:27:11**
